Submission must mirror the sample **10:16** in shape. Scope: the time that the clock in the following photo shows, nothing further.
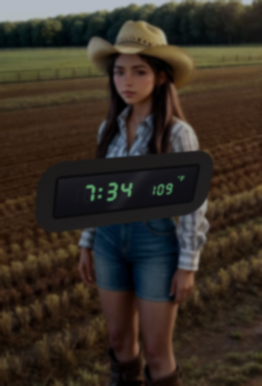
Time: **7:34**
